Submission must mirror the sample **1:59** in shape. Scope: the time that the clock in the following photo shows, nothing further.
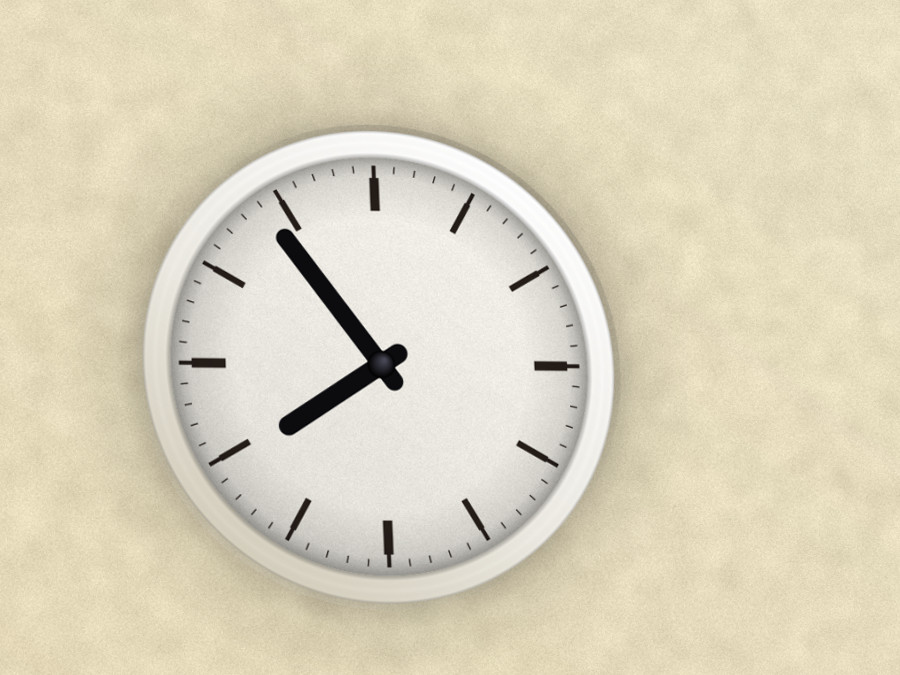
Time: **7:54**
